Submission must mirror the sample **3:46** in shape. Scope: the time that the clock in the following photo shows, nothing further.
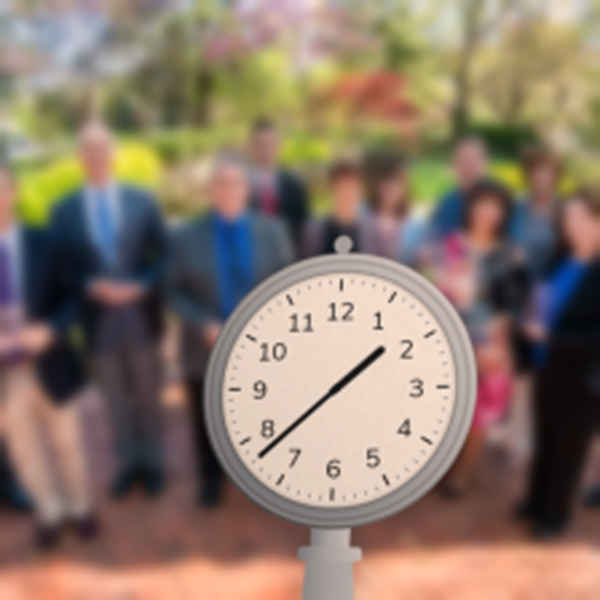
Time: **1:38**
